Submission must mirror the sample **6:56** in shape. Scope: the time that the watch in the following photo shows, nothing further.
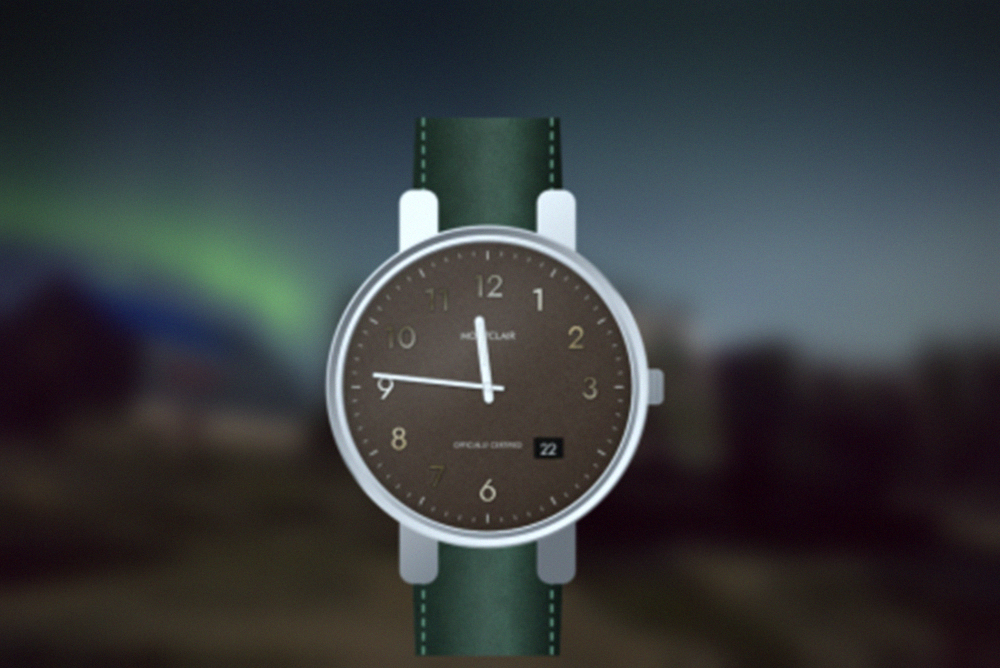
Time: **11:46**
